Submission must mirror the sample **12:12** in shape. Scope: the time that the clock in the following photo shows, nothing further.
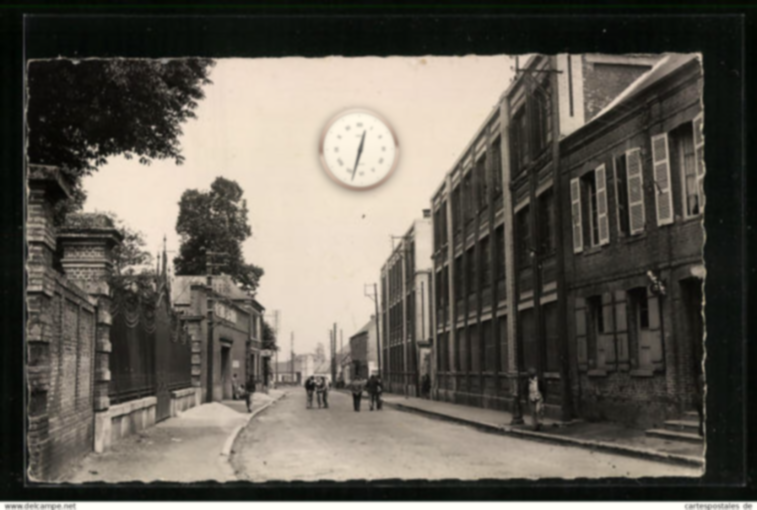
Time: **12:33**
